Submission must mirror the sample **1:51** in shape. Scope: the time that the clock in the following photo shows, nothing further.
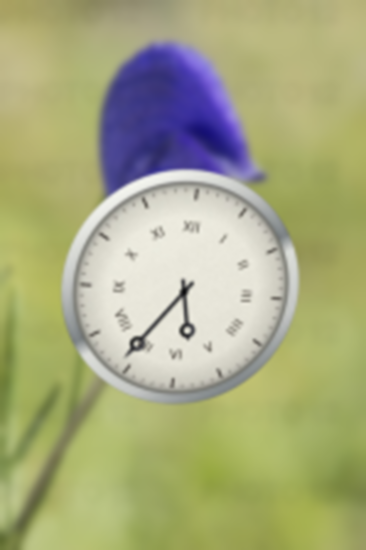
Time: **5:36**
